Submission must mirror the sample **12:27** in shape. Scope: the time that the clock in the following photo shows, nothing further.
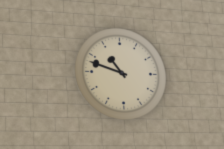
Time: **10:48**
